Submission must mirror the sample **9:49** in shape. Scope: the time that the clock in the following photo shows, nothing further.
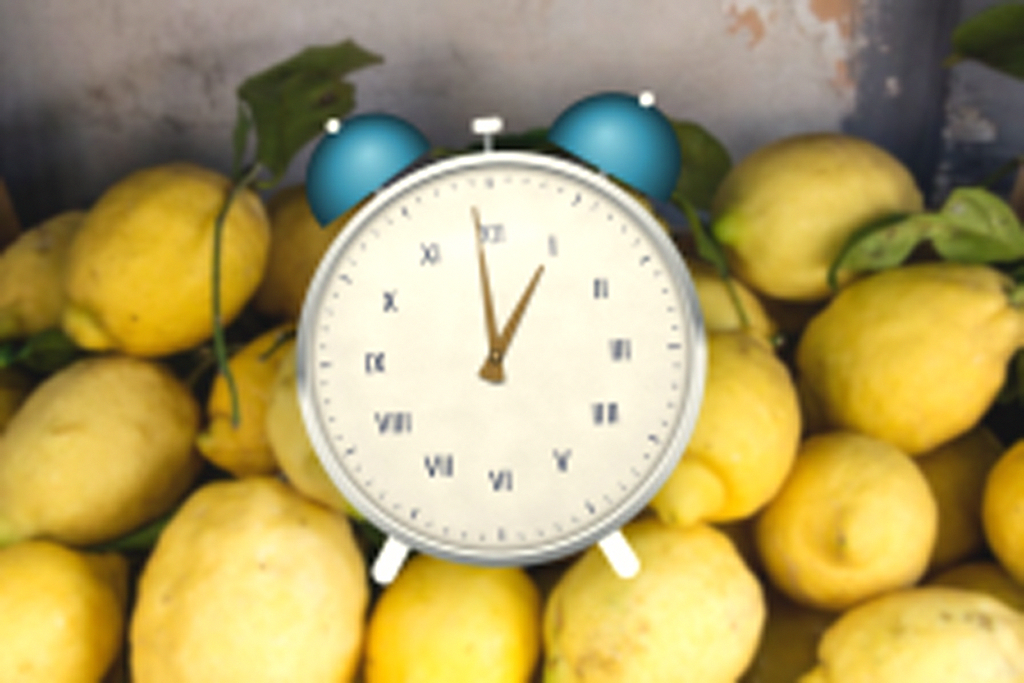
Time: **12:59**
